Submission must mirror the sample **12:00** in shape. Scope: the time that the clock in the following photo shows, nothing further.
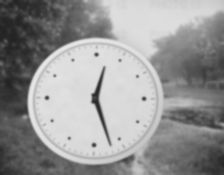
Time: **12:27**
